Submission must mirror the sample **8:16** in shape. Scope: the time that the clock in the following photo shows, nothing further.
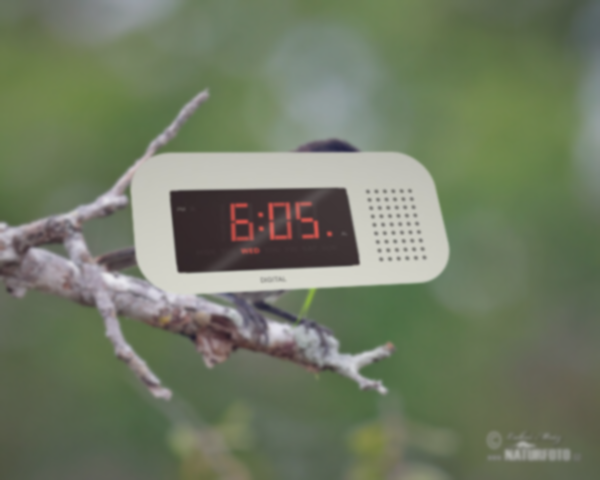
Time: **6:05**
